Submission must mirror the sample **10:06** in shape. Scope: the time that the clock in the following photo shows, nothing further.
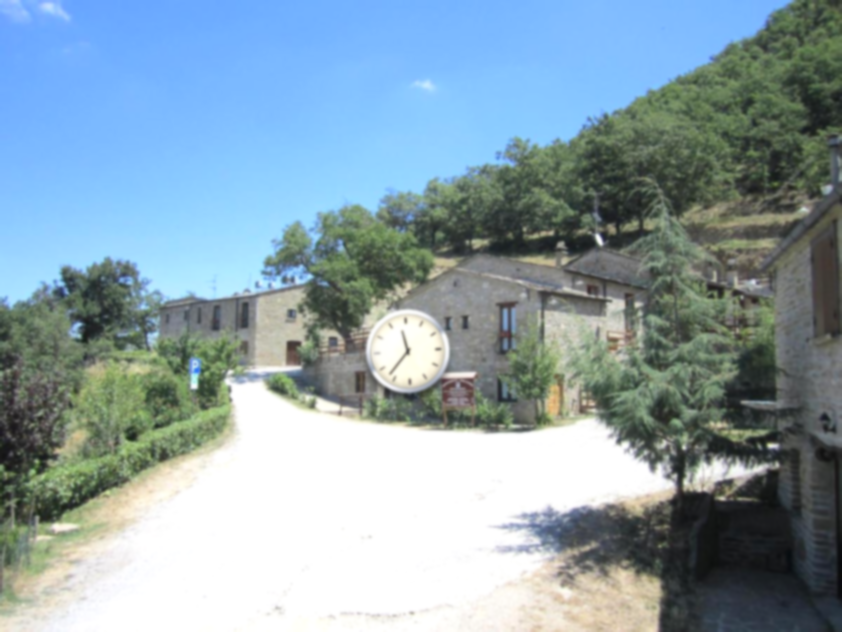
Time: **11:37**
